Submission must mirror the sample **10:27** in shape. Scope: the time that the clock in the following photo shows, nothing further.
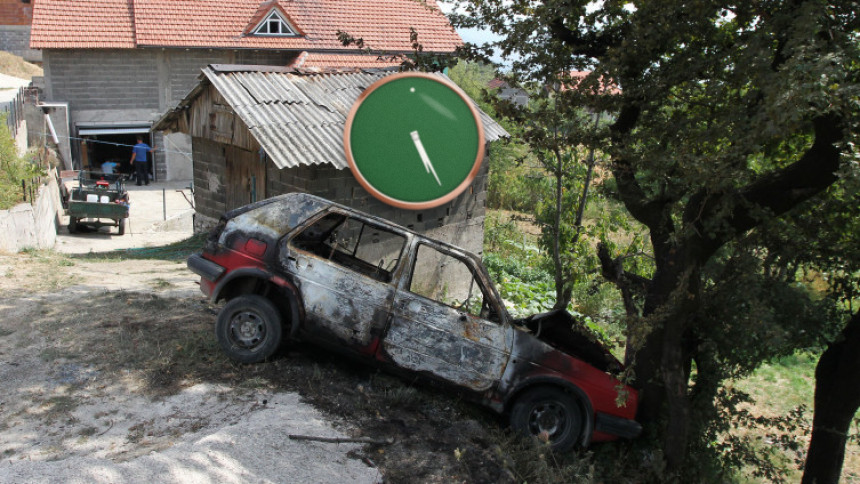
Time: **5:26**
